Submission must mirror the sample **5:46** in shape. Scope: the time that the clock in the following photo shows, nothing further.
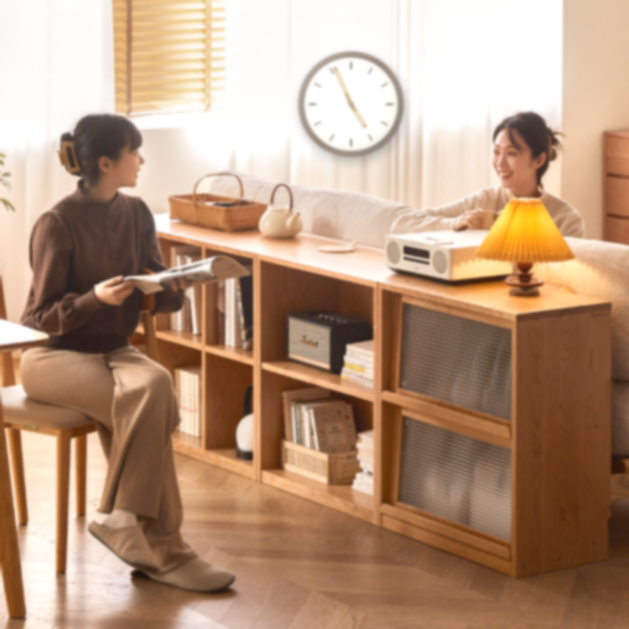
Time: **4:56**
